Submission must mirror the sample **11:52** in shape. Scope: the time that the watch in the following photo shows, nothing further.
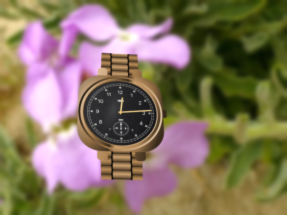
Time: **12:14**
